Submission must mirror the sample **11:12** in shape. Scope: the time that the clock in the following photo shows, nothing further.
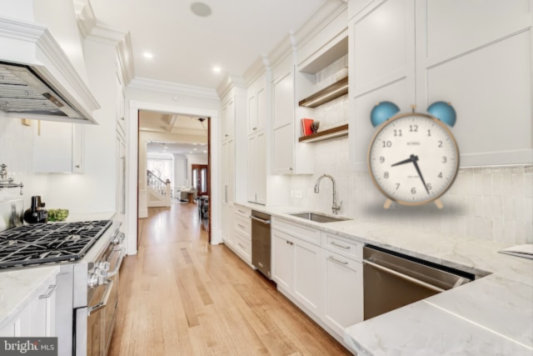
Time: **8:26**
